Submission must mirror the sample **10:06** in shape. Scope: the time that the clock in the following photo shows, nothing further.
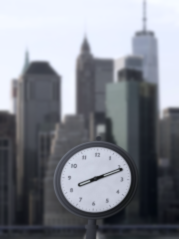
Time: **8:11**
